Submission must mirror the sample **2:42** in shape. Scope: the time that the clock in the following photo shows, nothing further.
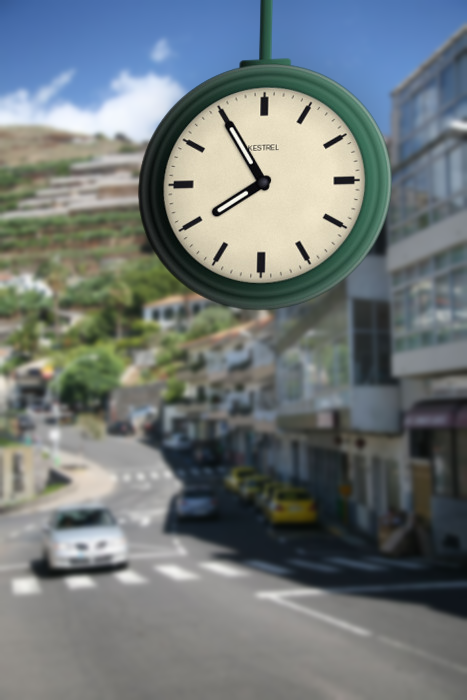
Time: **7:55**
